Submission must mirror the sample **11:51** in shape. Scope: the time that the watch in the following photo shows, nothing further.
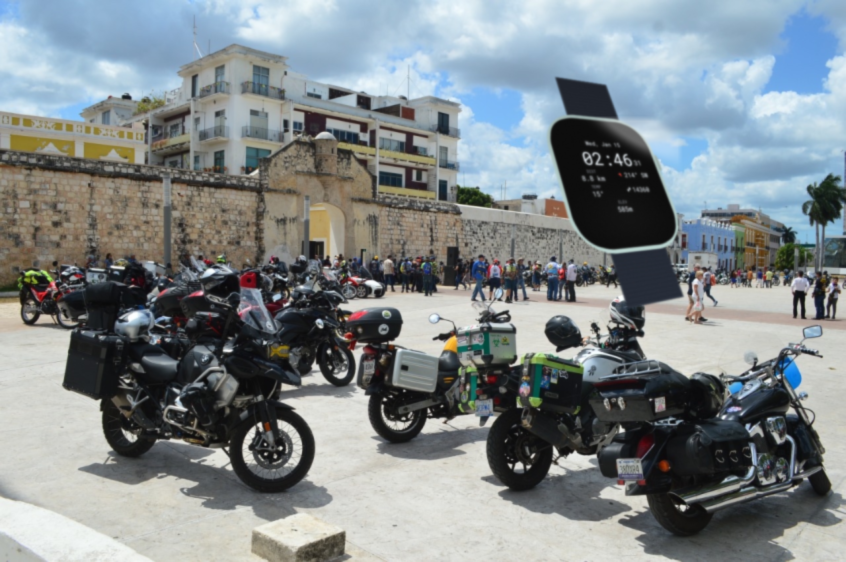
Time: **2:46**
